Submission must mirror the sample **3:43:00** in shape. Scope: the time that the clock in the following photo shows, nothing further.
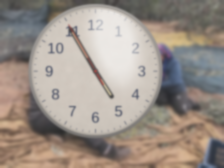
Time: **4:54:55**
